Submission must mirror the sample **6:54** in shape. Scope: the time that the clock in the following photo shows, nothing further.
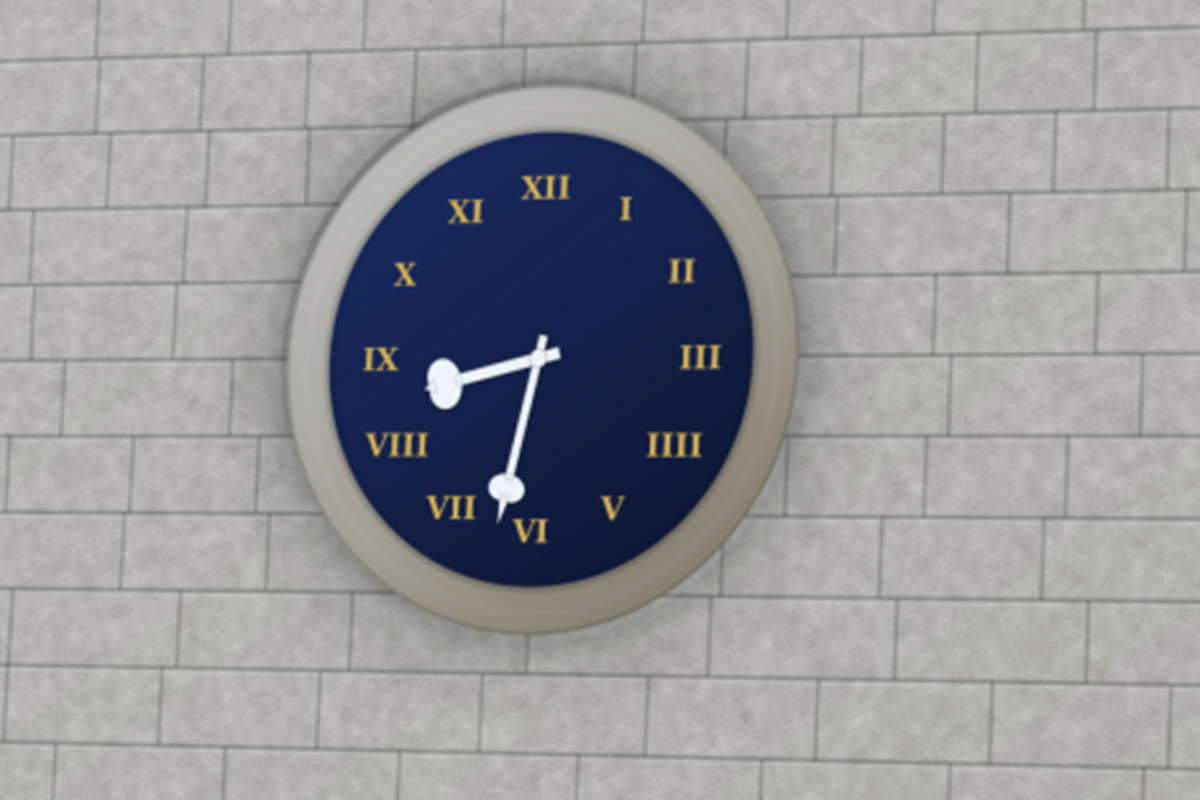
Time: **8:32**
